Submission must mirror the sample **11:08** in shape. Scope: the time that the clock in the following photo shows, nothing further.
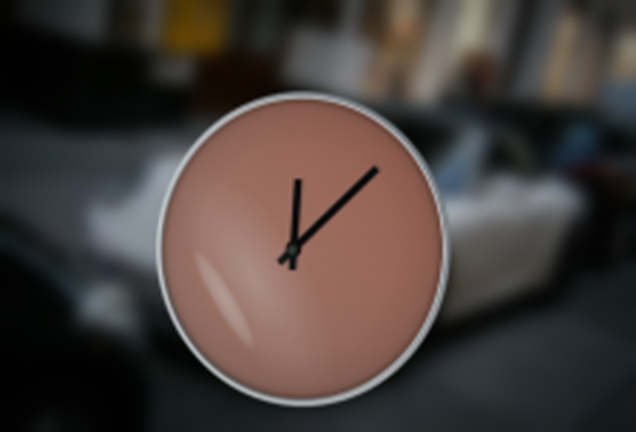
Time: **12:08**
